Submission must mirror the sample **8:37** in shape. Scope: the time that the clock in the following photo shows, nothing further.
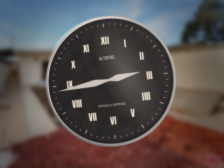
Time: **2:44**
